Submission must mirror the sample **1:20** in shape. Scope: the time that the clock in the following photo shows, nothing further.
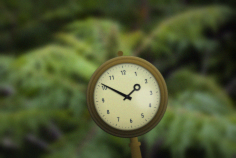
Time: **1:51**
